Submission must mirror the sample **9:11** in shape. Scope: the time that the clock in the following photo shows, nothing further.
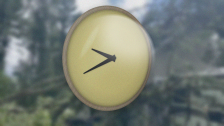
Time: **9:41**
